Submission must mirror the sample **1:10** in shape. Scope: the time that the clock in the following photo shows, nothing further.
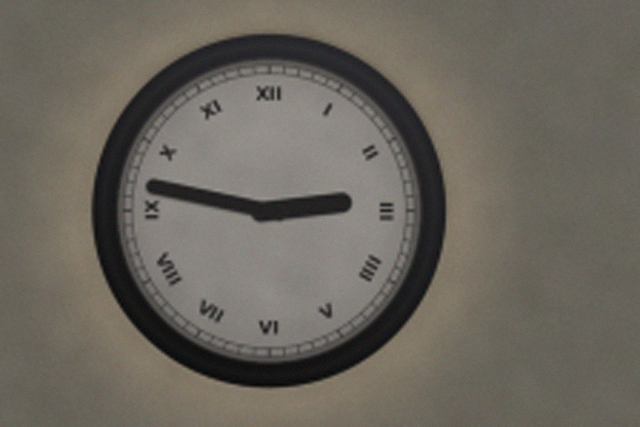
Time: **2:47**
